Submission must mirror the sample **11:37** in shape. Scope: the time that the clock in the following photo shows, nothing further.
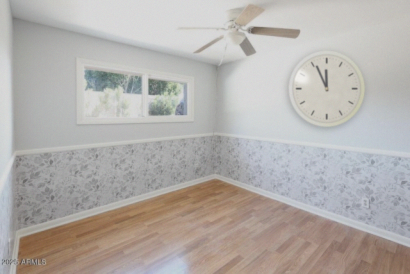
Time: **11:56**
